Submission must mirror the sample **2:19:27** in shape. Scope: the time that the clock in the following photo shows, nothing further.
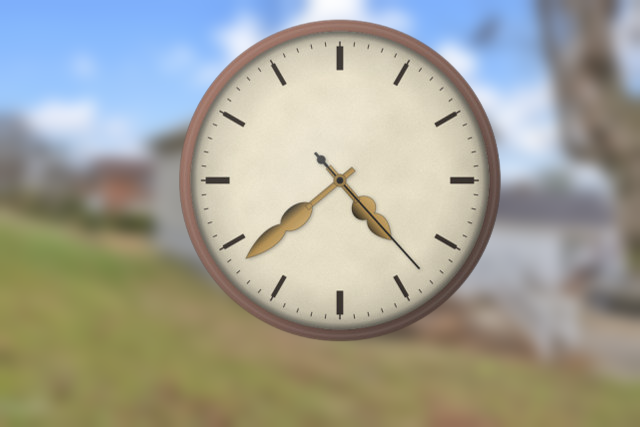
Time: **4:38:23**
